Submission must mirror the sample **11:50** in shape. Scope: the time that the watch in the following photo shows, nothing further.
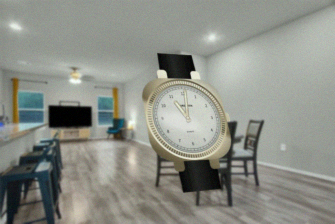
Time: **11:01**
